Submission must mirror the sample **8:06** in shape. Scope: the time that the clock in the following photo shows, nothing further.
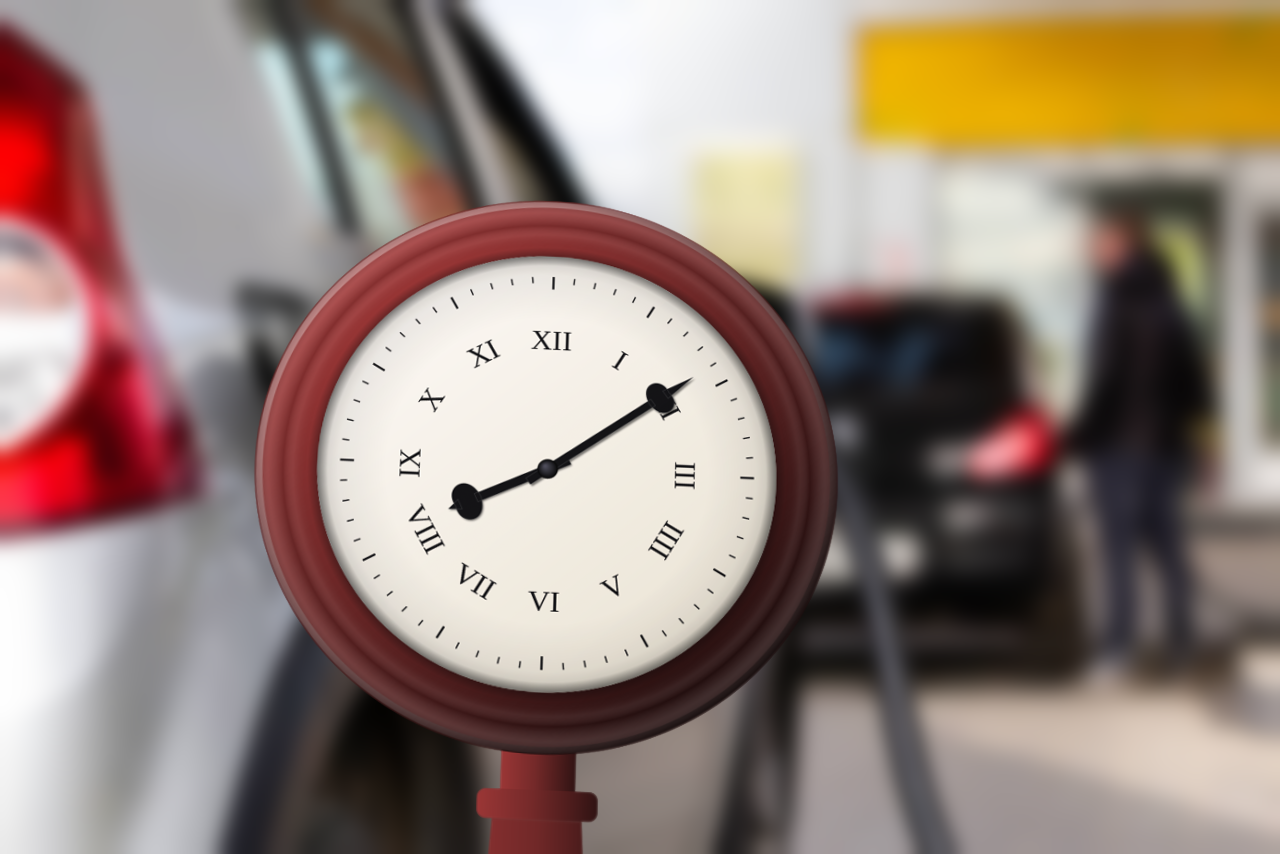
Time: **8:09**
